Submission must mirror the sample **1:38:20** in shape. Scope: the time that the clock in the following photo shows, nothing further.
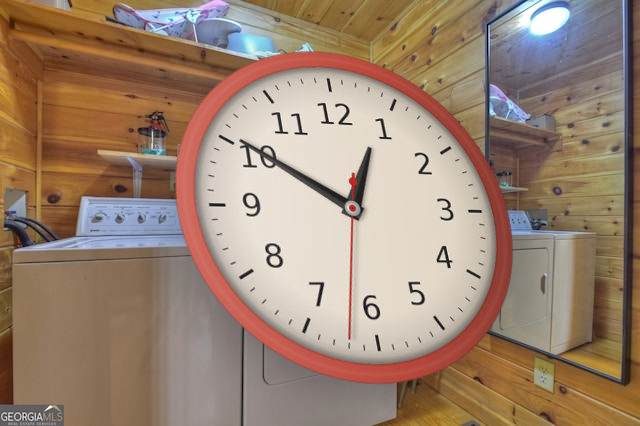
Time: **12:50:32**
